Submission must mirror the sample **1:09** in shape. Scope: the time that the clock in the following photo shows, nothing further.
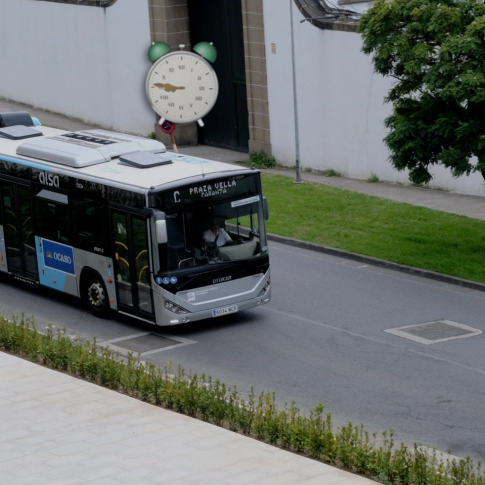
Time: **8:46**
